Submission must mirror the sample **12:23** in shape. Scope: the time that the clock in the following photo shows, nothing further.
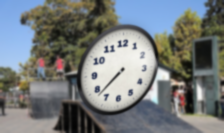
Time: **7:38**
